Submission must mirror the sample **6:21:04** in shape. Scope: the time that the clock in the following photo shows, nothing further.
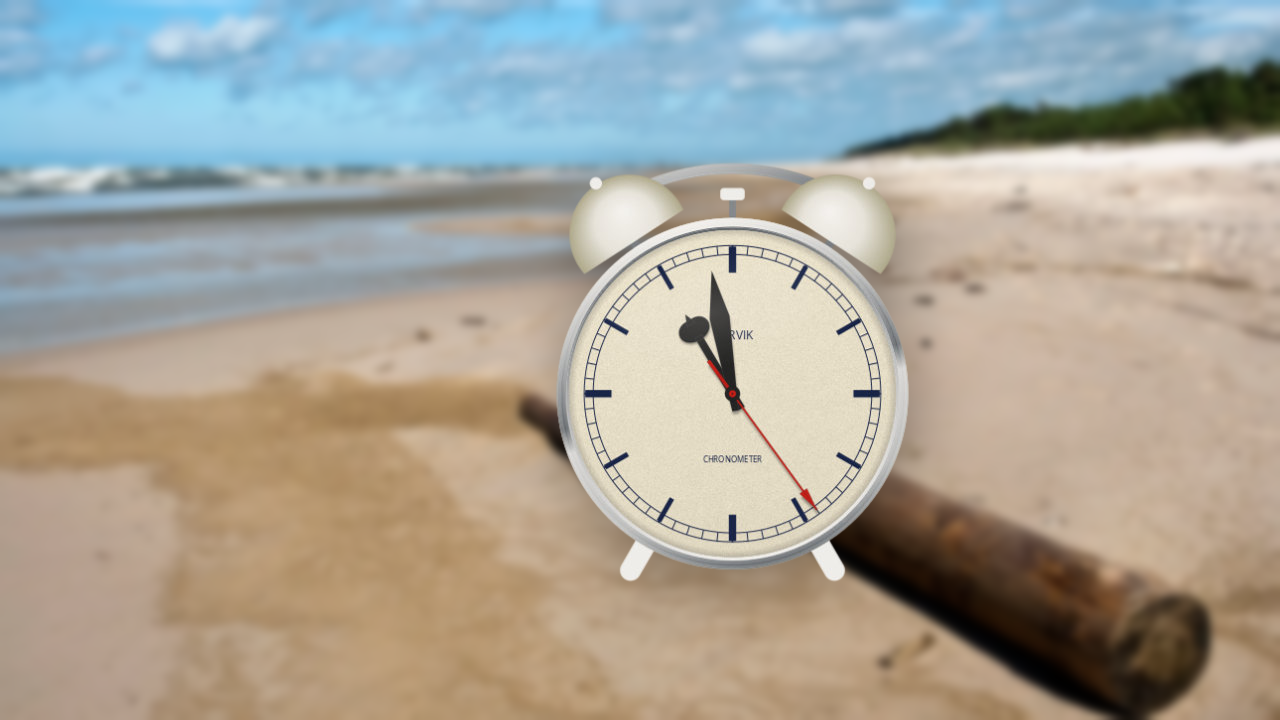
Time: **10:58:24**
